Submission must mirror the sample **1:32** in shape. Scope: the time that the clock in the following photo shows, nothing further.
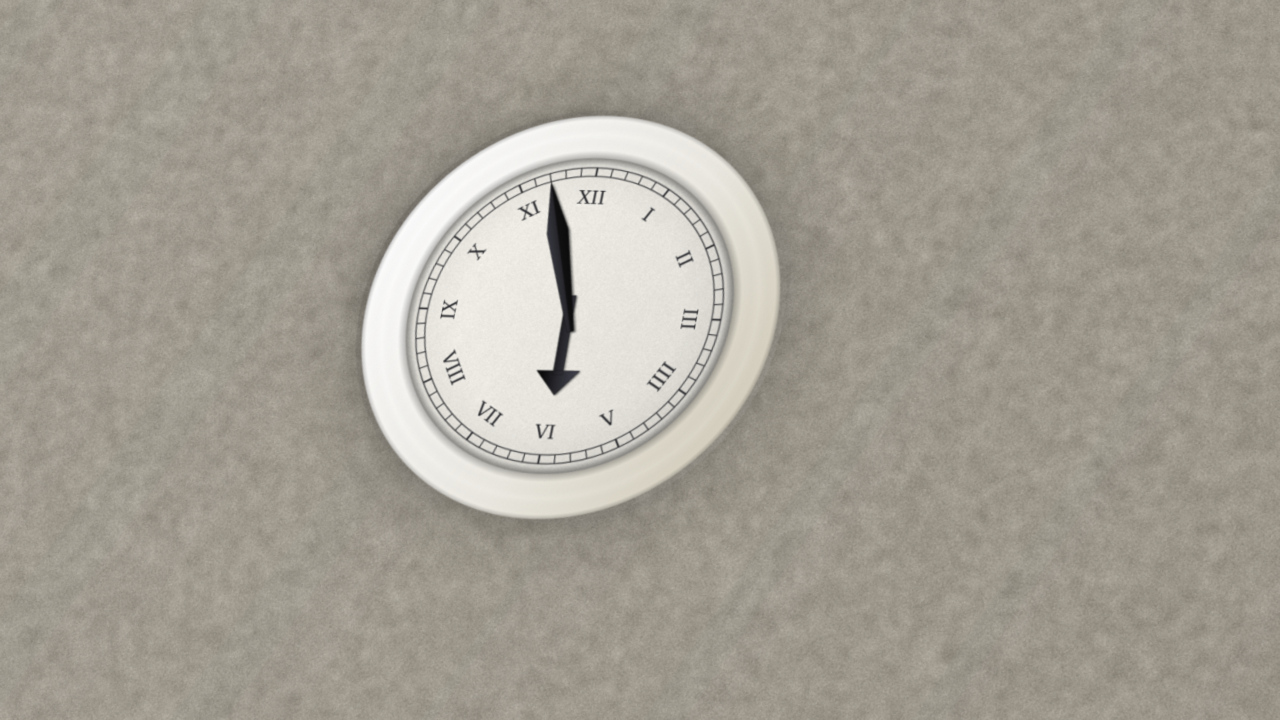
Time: **5:57**
